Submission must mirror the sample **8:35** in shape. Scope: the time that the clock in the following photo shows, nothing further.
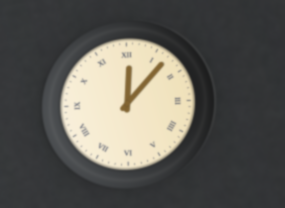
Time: **12:07**
